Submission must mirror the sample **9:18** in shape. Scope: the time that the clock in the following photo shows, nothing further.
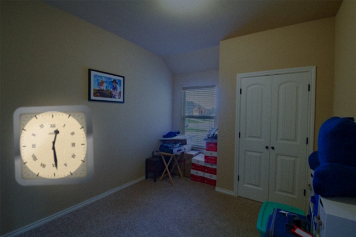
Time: **12:29**
